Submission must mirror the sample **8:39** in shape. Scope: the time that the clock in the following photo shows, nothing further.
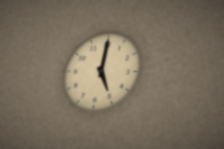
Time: **5:00**
